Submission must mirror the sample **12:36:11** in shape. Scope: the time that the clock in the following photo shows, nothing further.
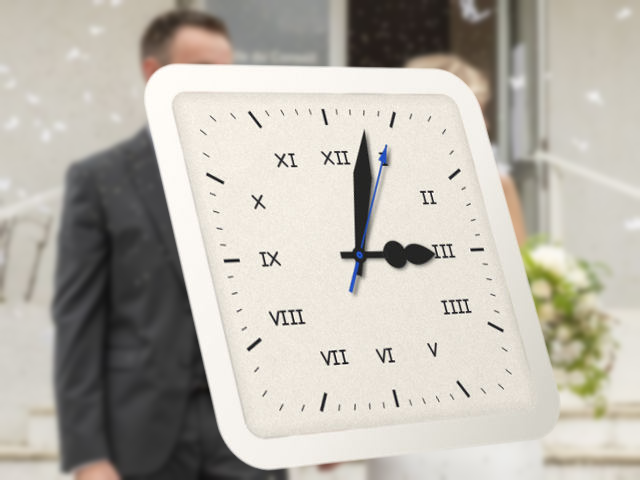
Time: **3:03:05**
